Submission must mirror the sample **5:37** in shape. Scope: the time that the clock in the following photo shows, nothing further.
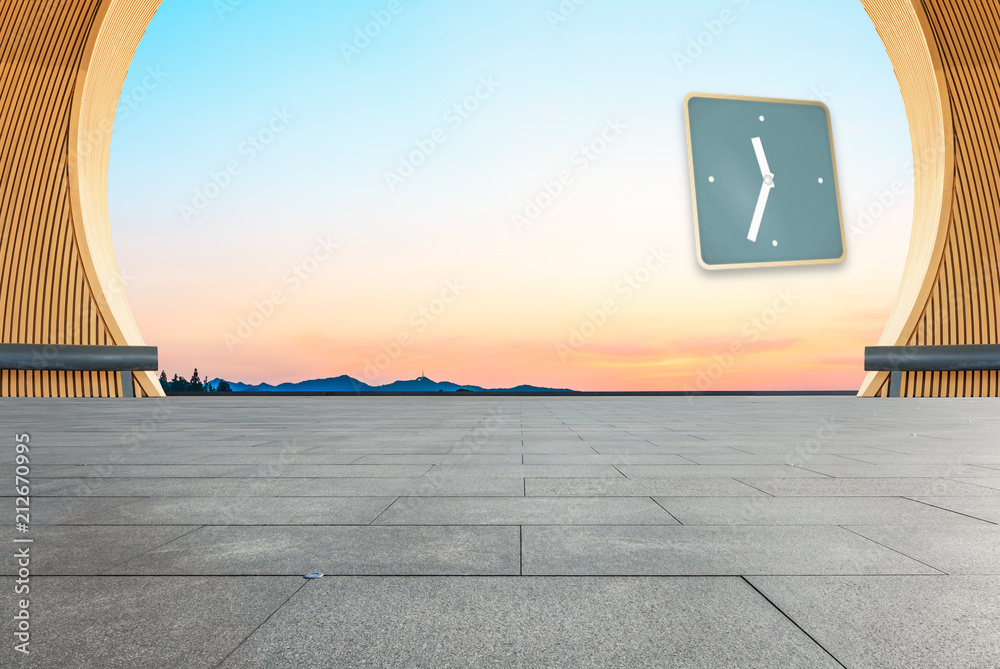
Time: **11:34**
